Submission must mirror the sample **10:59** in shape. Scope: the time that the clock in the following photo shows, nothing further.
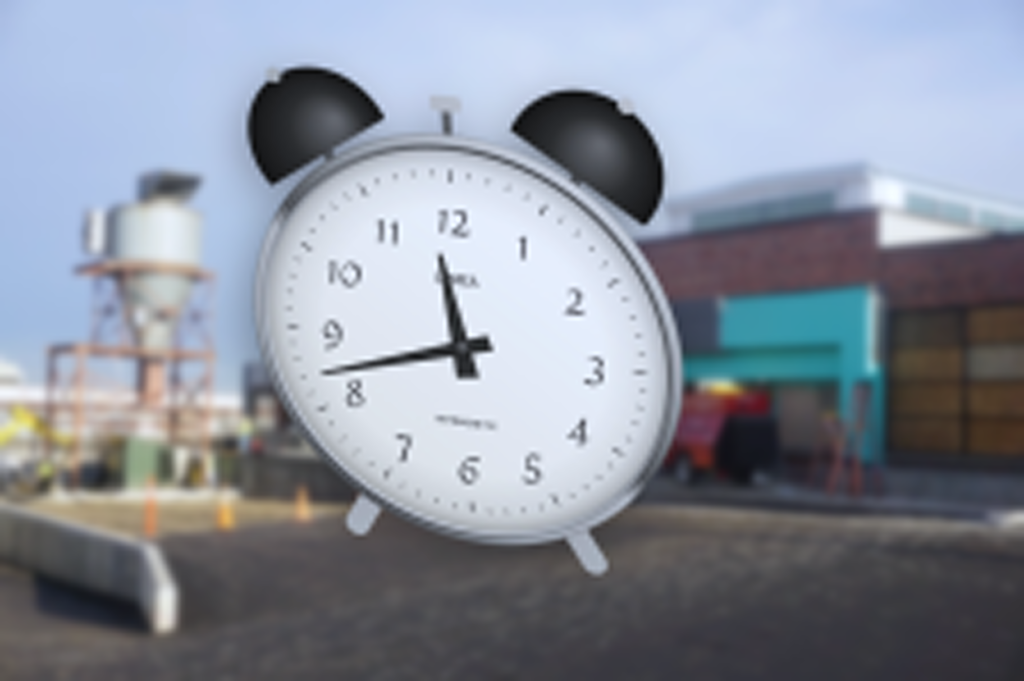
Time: **11:42**
